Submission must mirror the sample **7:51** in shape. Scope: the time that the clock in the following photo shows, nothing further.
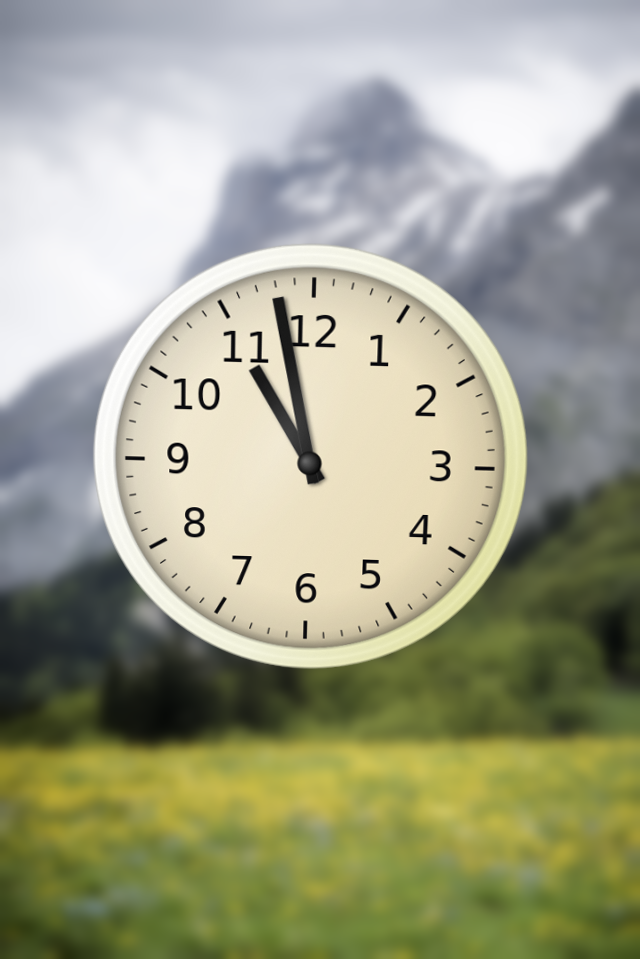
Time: **10:58**
